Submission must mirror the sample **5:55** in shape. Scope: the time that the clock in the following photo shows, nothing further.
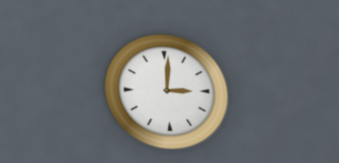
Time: **3:01**
